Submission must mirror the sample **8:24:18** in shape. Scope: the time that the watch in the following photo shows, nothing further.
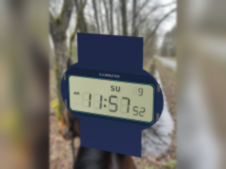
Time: **11:57:52**
